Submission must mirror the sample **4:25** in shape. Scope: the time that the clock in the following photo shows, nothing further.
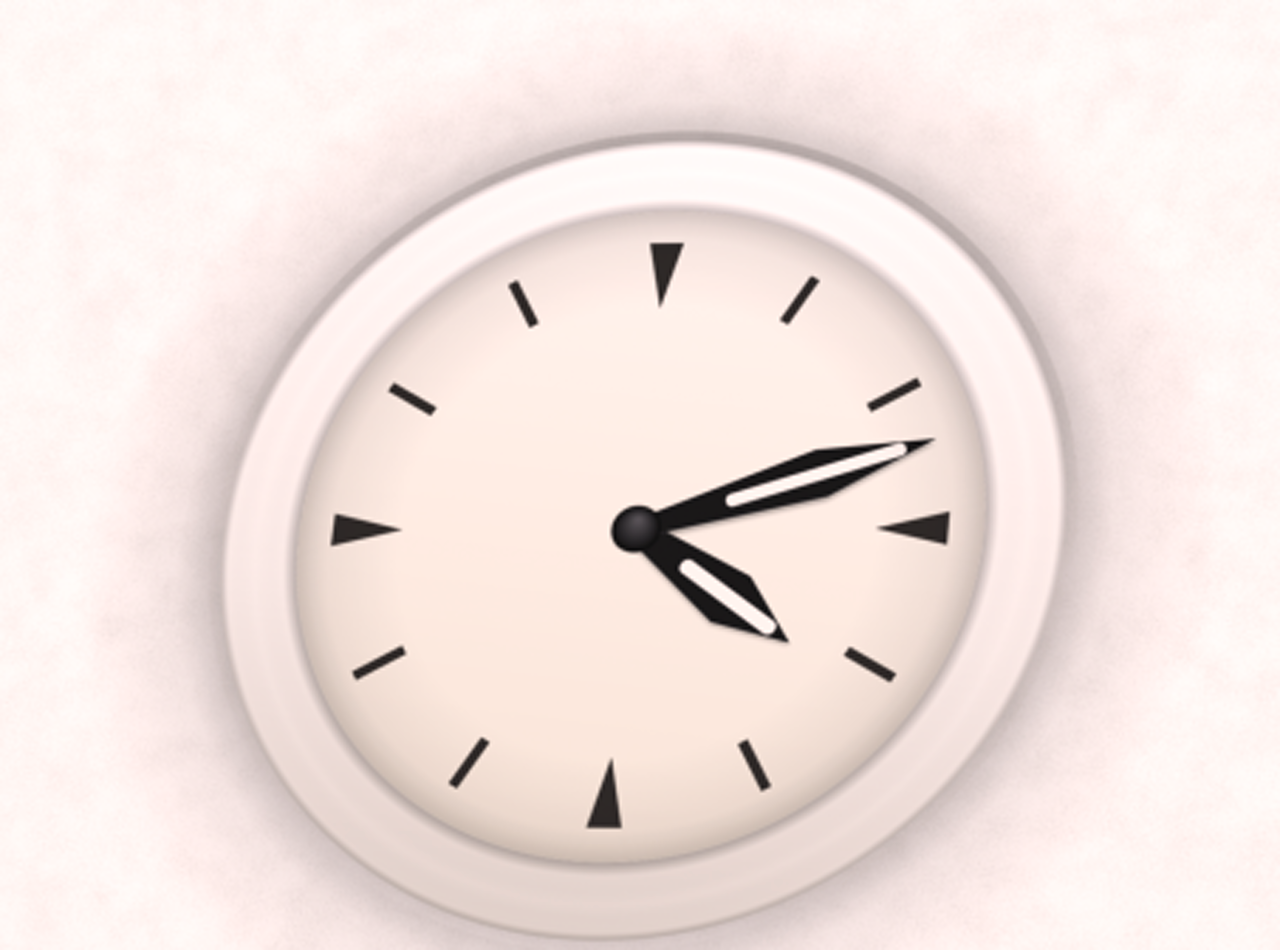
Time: **4:12**
